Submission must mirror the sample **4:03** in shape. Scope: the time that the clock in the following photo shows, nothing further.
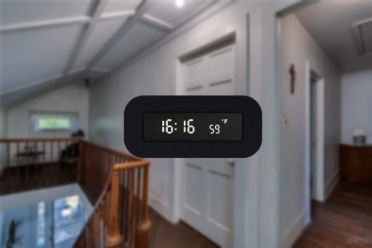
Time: **16:16**
